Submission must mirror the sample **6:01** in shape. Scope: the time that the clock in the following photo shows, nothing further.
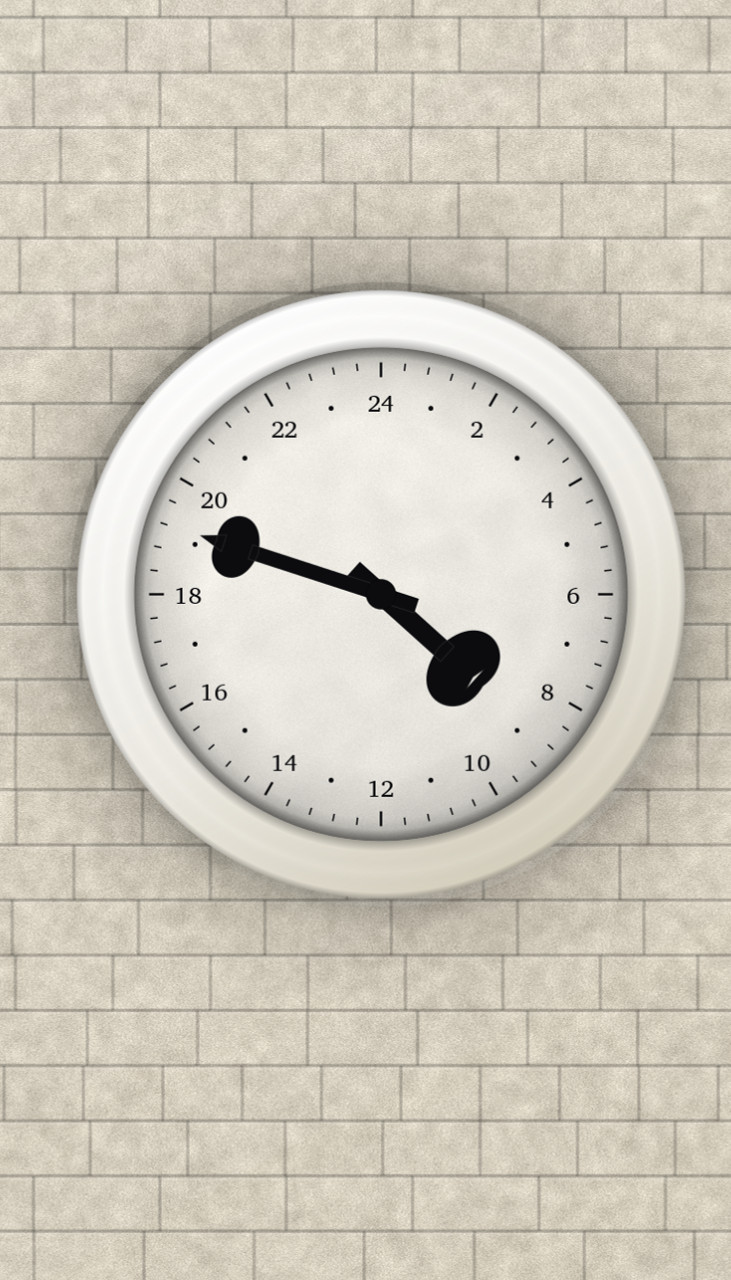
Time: **8:48**
